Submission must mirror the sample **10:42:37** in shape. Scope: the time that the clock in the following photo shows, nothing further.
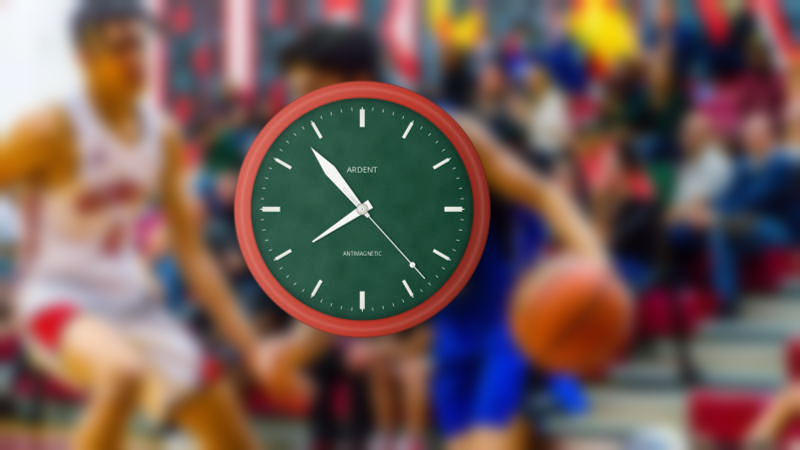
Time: **7:53:23**
